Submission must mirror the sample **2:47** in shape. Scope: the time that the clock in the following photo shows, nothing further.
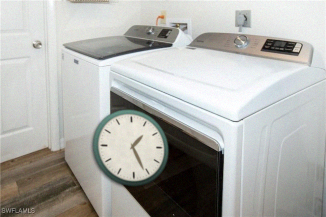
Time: **1:26**
